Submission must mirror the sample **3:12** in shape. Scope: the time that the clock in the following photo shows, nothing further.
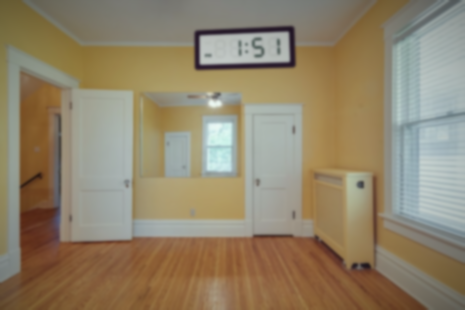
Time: **1:51**
